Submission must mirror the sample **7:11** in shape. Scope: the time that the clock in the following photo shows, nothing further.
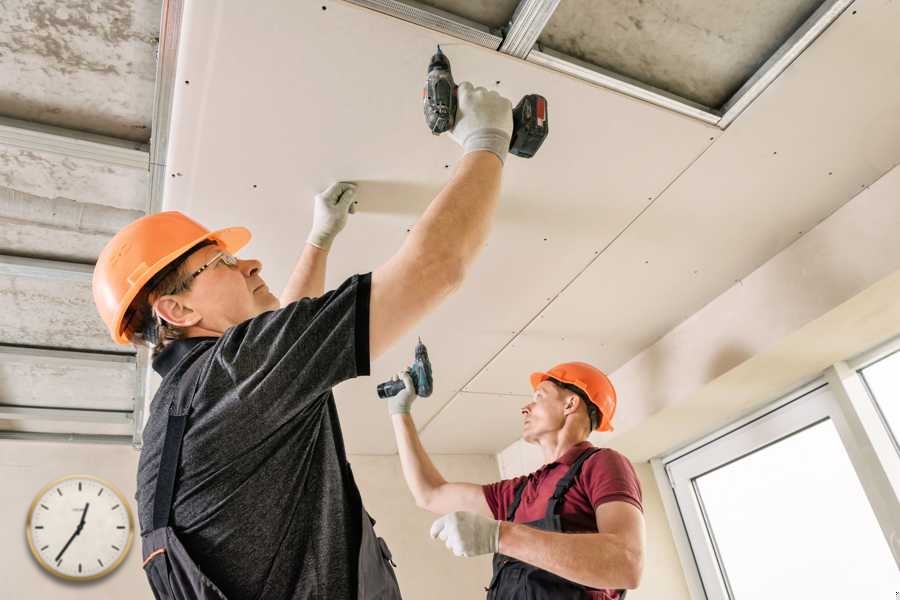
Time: **12:36**
